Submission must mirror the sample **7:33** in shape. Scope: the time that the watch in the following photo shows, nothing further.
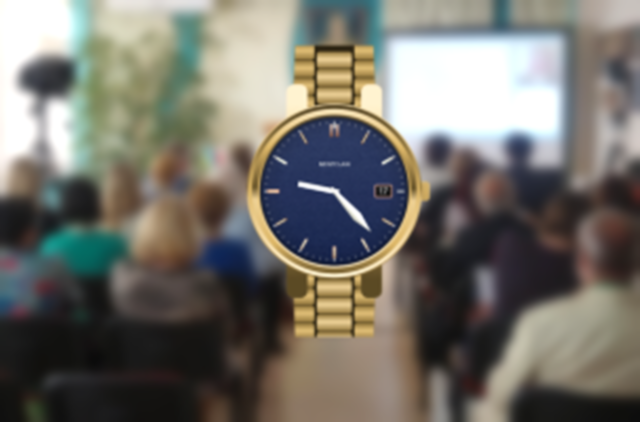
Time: **9:23**
